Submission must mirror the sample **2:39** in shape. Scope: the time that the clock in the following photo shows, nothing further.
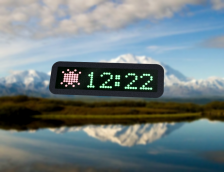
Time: **12:22**
